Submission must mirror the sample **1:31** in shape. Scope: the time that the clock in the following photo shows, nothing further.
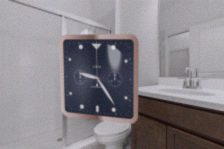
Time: **9:24**
